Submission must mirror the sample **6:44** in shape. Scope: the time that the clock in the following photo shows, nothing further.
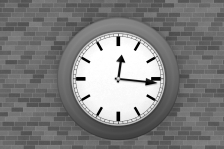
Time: **12:16**
